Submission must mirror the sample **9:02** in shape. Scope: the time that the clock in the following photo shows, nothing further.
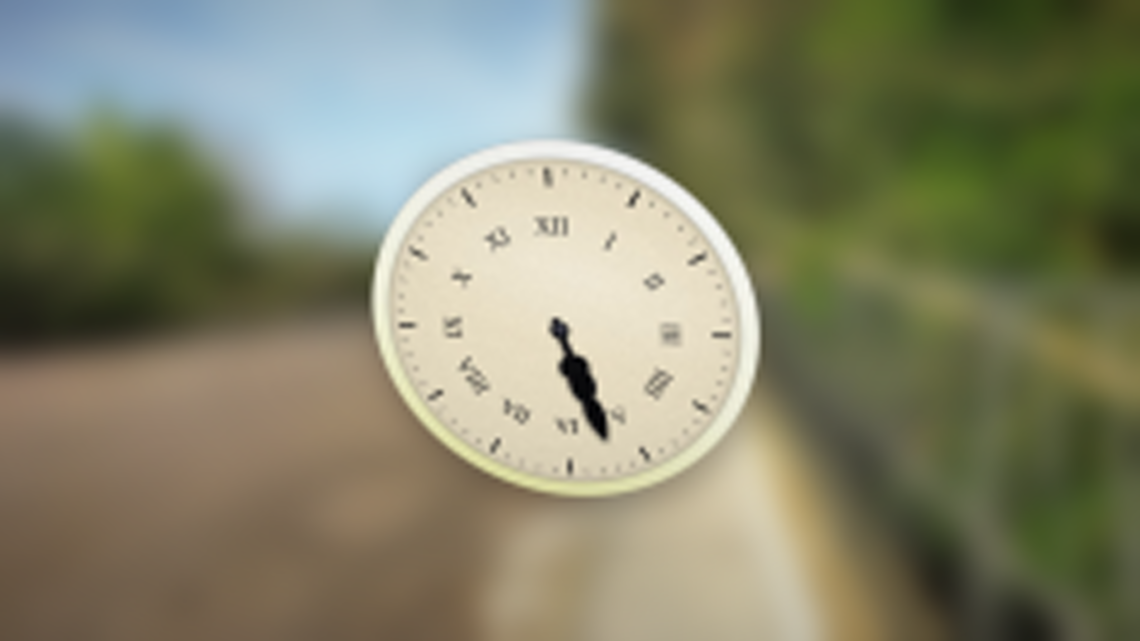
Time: **5:27**
